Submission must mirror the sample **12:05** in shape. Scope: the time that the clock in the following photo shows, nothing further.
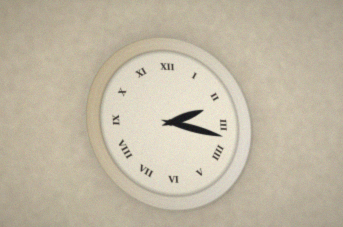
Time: **2:17**
